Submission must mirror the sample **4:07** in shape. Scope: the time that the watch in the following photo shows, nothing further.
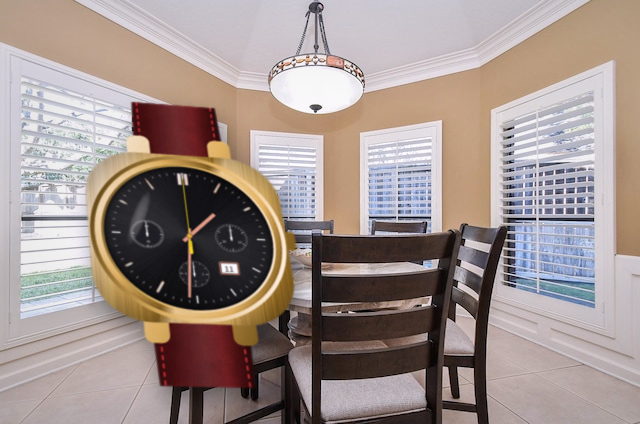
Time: **1:31**
